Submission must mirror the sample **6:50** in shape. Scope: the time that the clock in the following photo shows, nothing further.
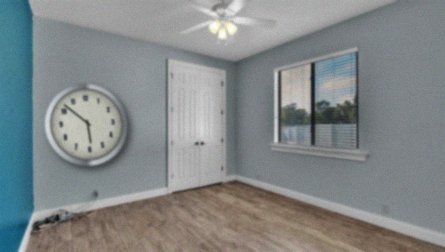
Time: **5:52**
